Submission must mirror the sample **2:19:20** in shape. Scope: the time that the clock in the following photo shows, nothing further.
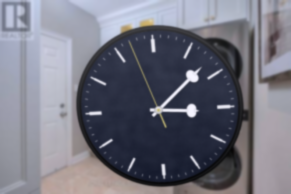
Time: **3:07:57**
